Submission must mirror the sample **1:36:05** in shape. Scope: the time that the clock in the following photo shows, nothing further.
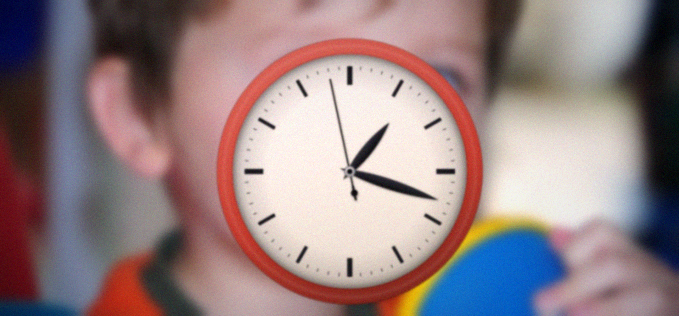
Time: **1:17:58**
